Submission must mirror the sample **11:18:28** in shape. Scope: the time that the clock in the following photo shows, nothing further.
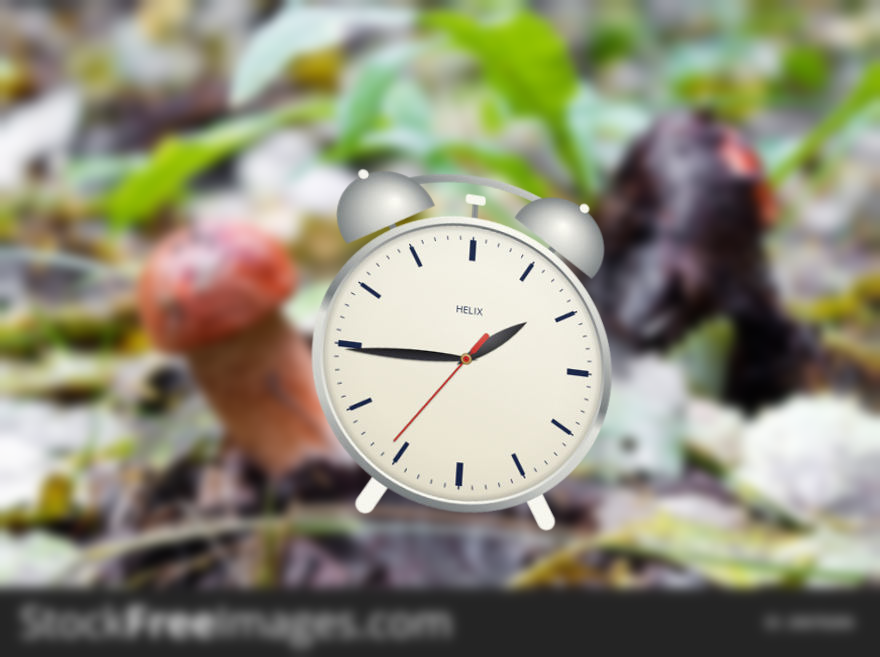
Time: **1:44:36**
